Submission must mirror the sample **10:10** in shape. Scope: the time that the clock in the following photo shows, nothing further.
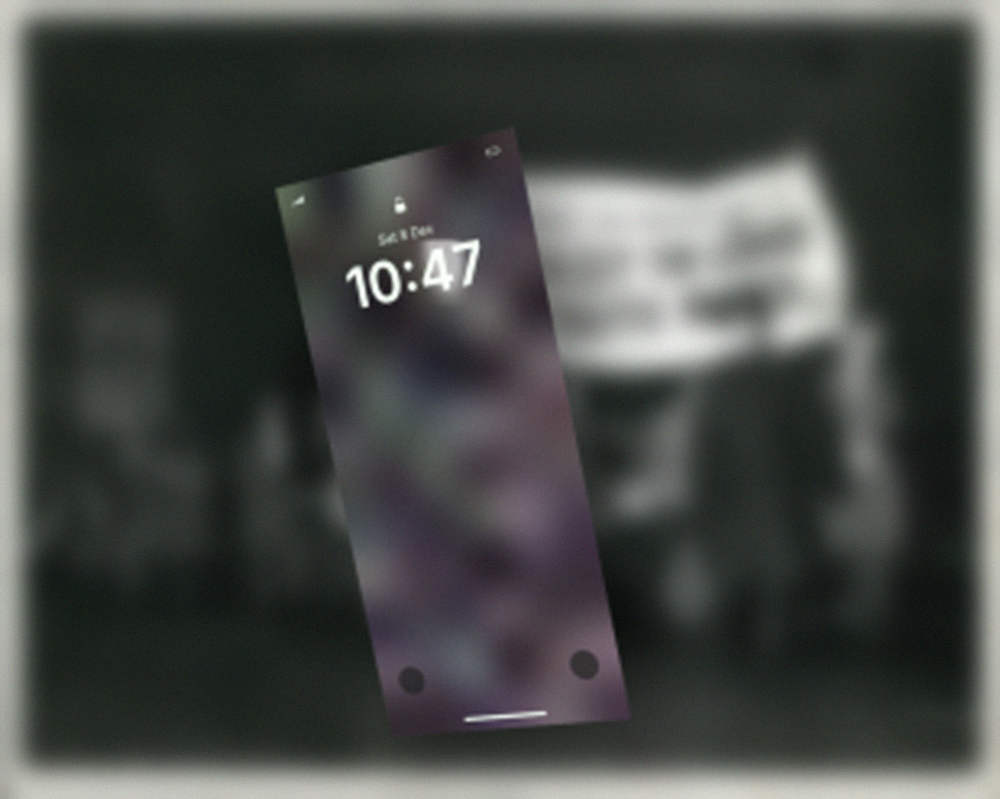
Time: **10:47**
